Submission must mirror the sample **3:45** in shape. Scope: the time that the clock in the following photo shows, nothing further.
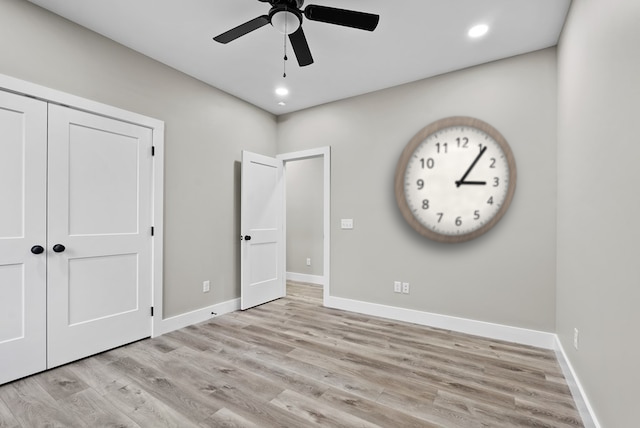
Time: **3:06**
